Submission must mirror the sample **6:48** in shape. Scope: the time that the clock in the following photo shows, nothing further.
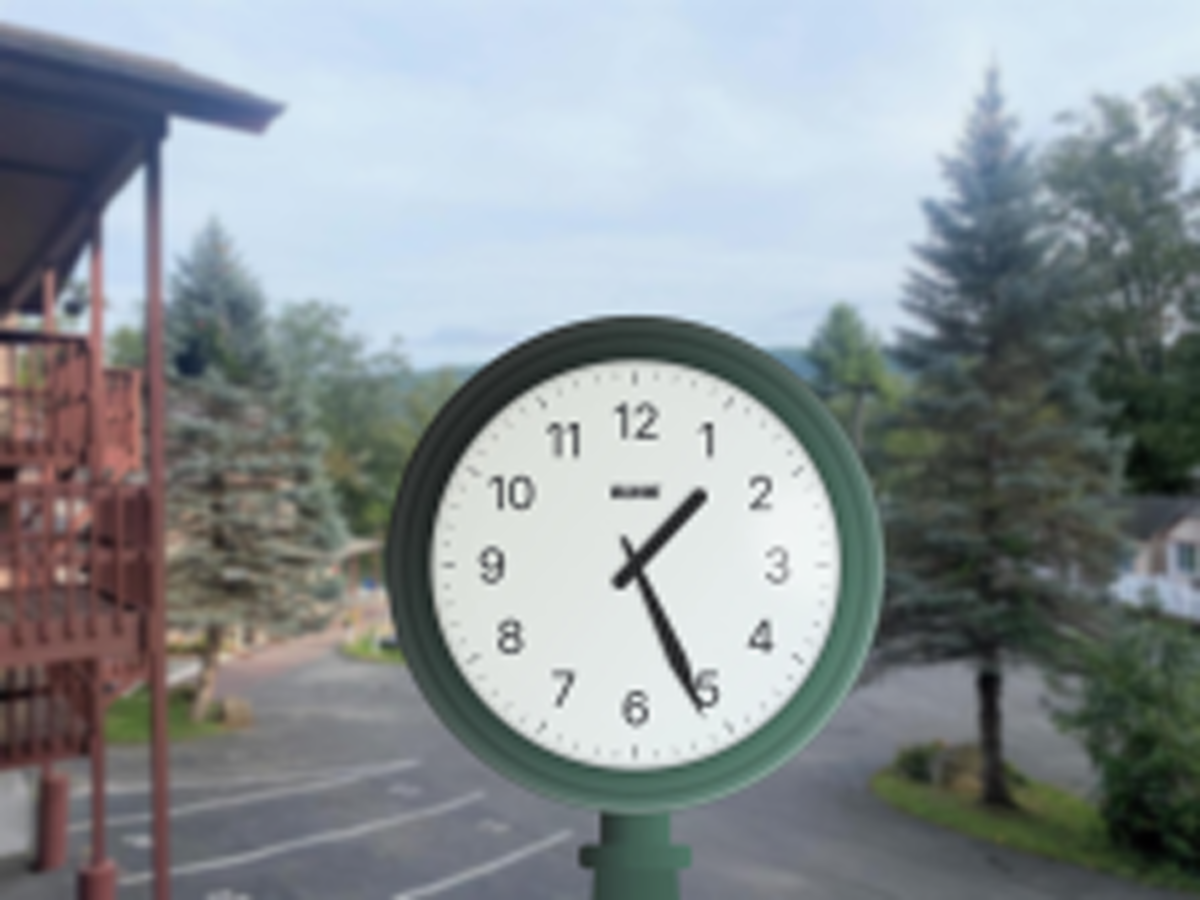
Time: **1:26**
